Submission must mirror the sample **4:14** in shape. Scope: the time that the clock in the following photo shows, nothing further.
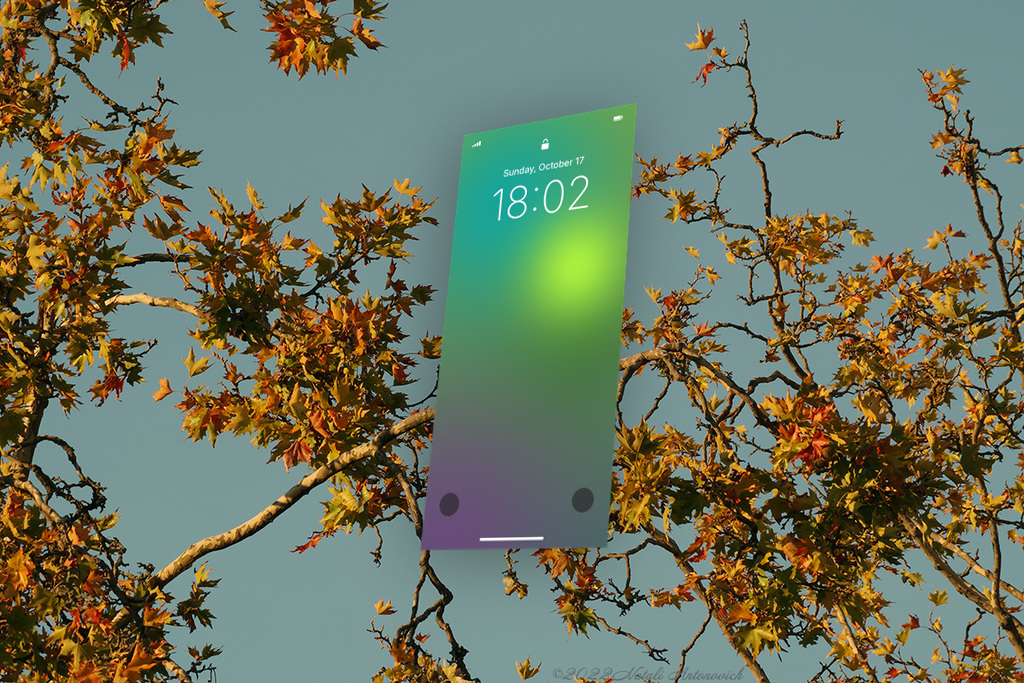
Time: **18:02**
